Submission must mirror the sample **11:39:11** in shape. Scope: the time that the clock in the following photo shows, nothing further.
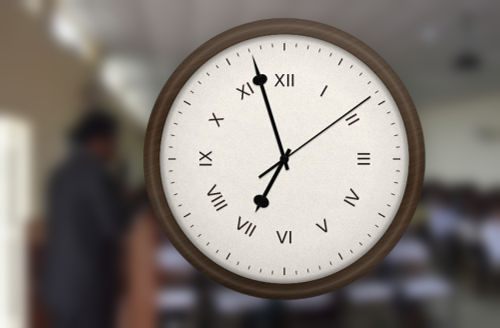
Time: **6:57:09**
